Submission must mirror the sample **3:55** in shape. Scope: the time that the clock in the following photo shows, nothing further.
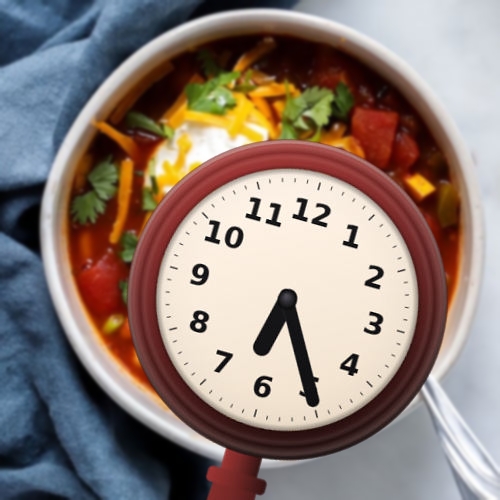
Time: **6:25**
